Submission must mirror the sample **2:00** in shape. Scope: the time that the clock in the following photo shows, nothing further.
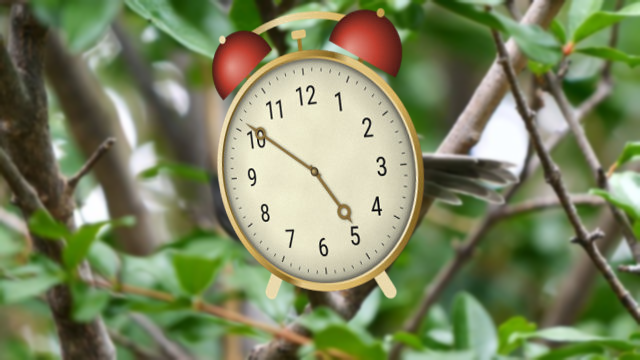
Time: **4:51**
